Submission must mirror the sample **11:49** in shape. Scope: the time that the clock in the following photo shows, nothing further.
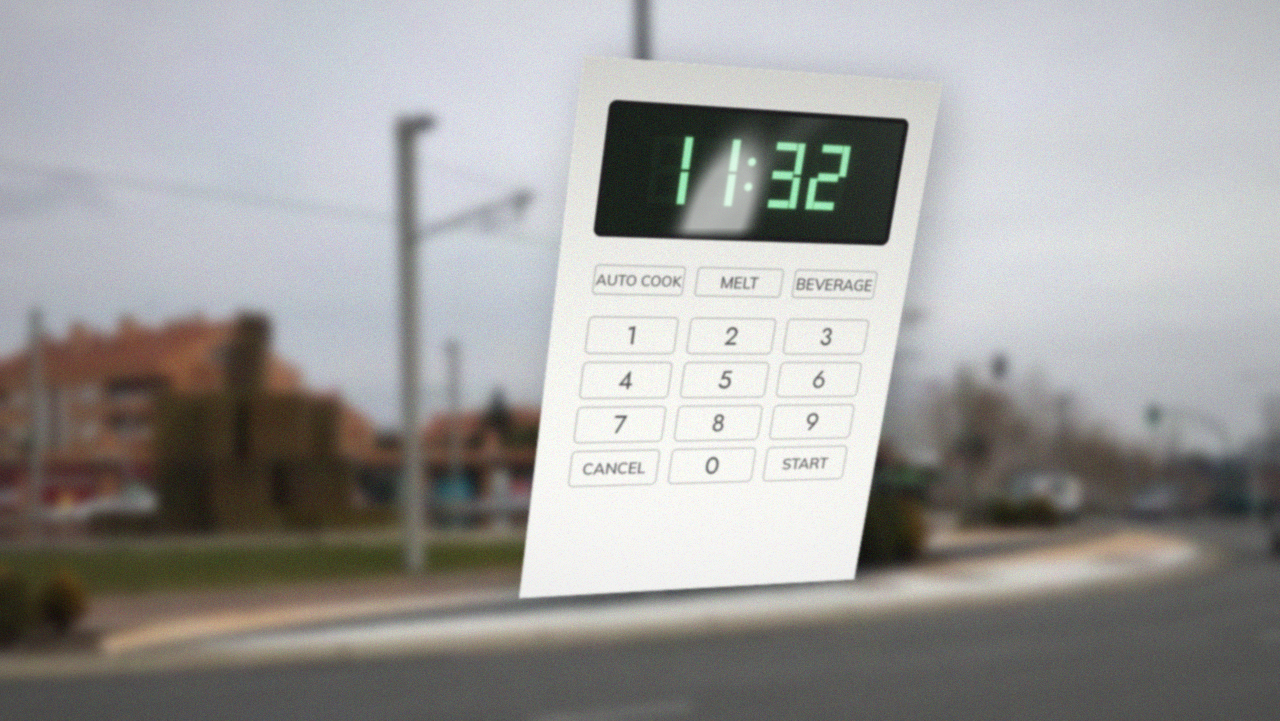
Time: **11:32**
